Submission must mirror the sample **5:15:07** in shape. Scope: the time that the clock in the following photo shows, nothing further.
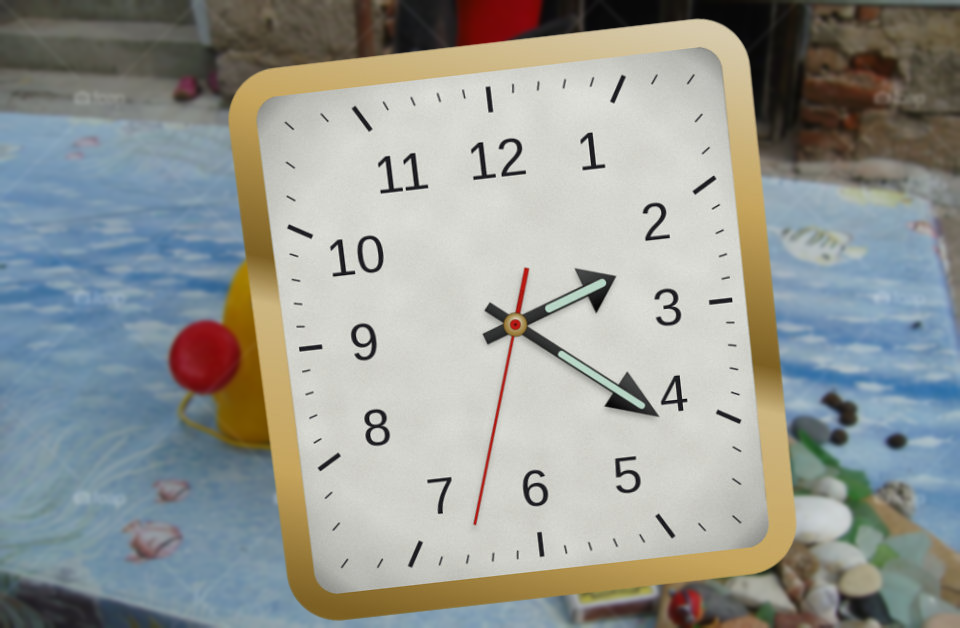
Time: **2:21:33**
